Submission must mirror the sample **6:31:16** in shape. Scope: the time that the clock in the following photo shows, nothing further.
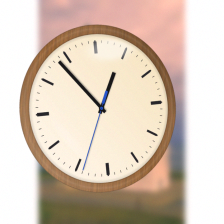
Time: **12:53:34**
